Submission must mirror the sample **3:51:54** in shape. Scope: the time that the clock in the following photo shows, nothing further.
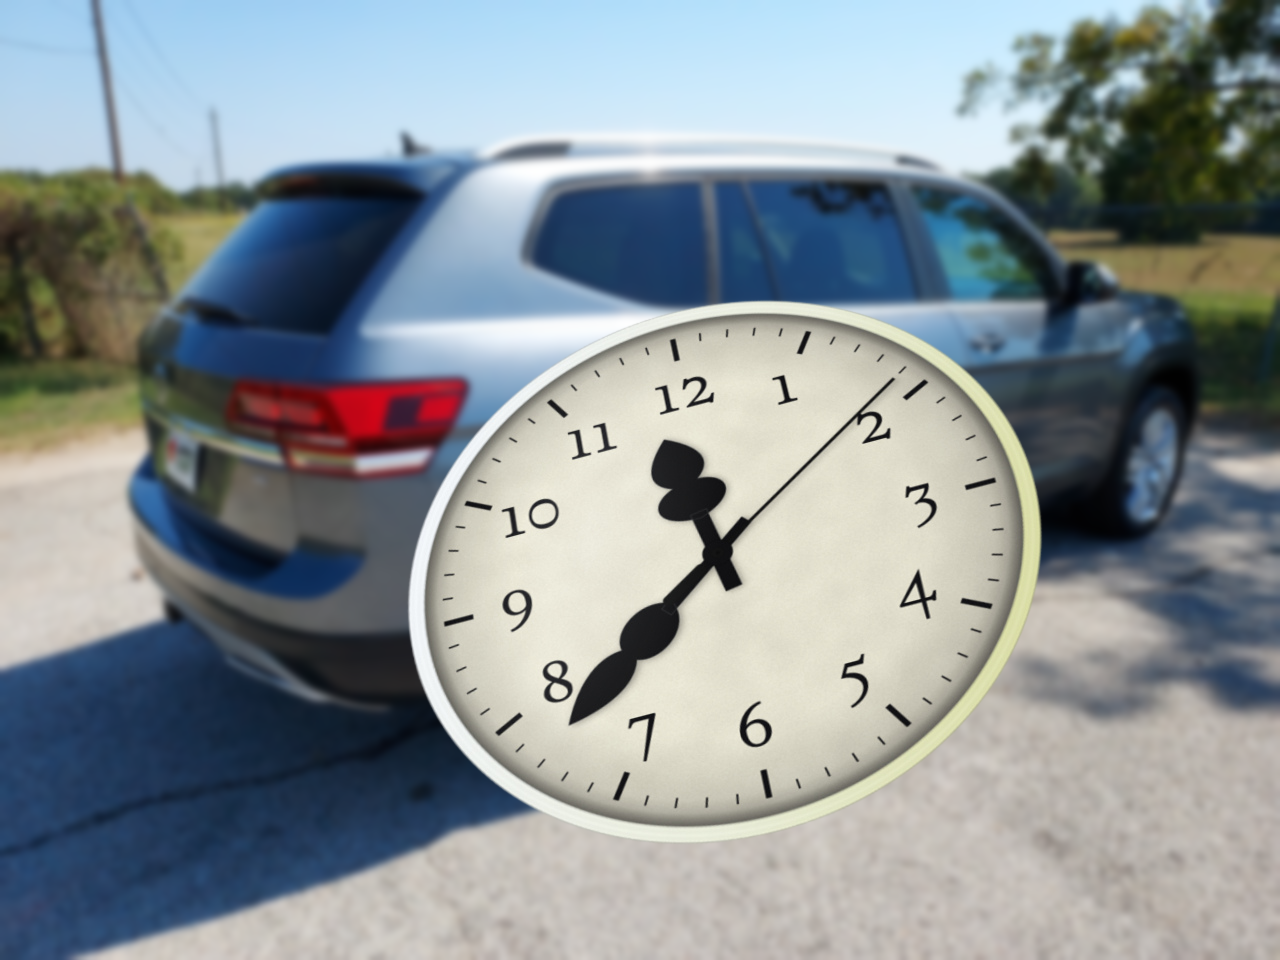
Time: **11:38:09**
